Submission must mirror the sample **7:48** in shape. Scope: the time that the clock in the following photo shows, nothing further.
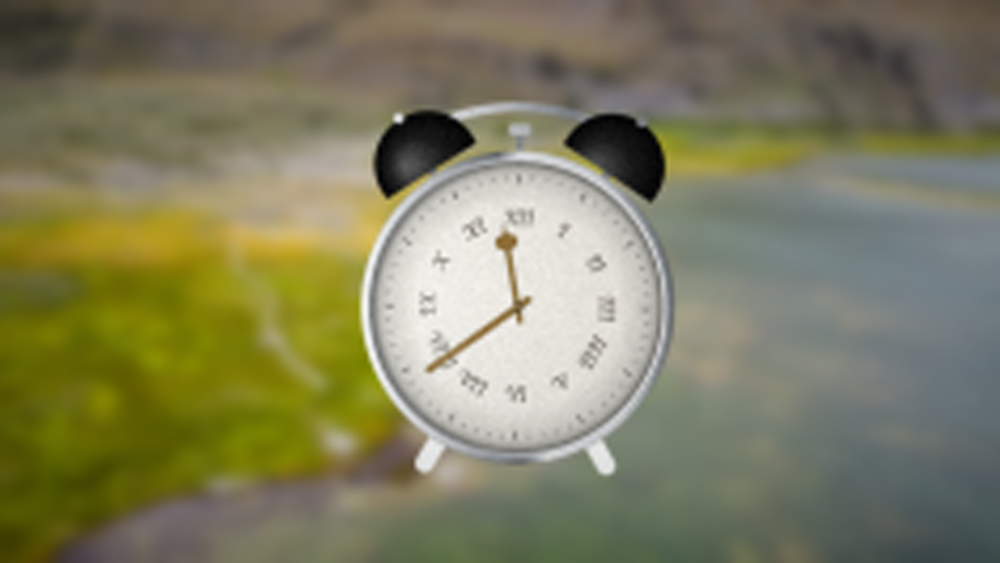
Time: **11:39**
